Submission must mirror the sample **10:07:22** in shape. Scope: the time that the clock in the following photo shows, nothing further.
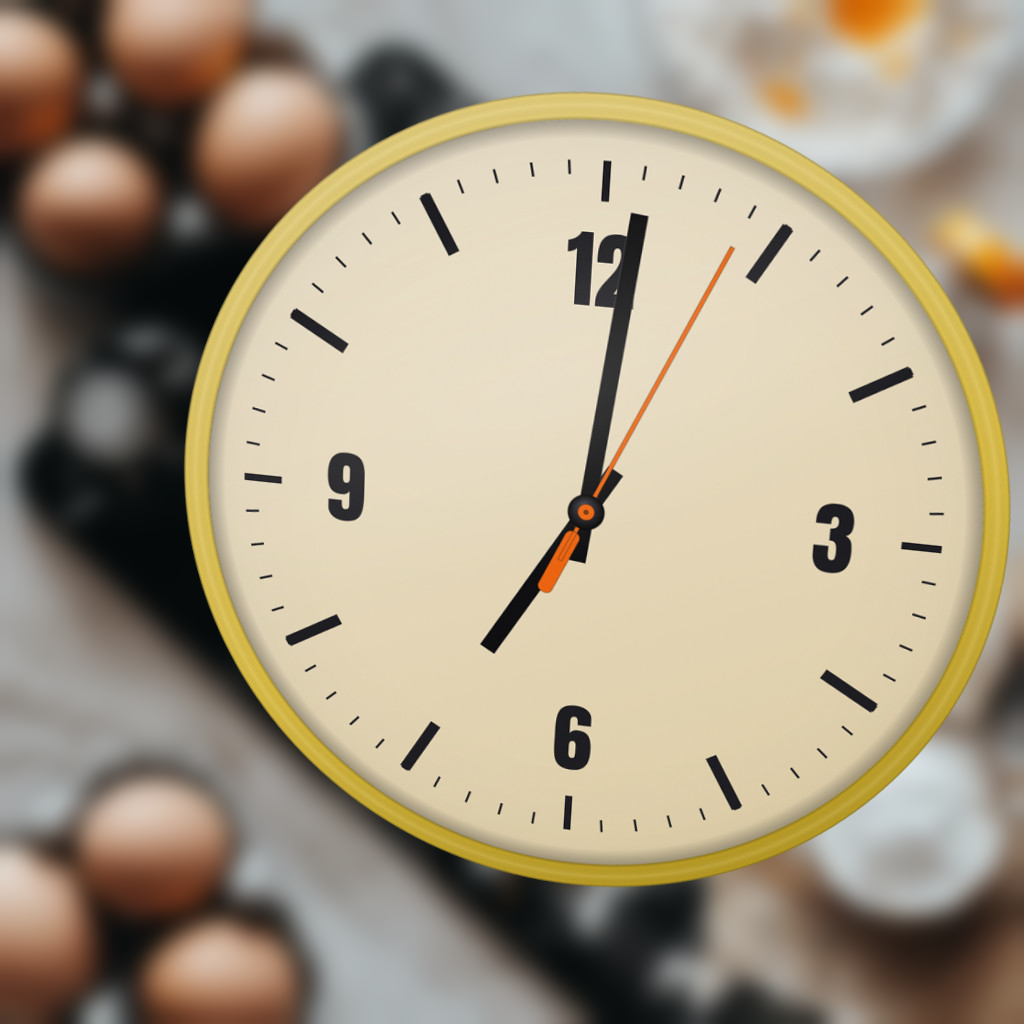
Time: **7:01:04**
